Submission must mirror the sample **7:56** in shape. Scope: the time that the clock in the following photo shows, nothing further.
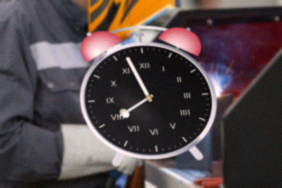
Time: **7:57**
